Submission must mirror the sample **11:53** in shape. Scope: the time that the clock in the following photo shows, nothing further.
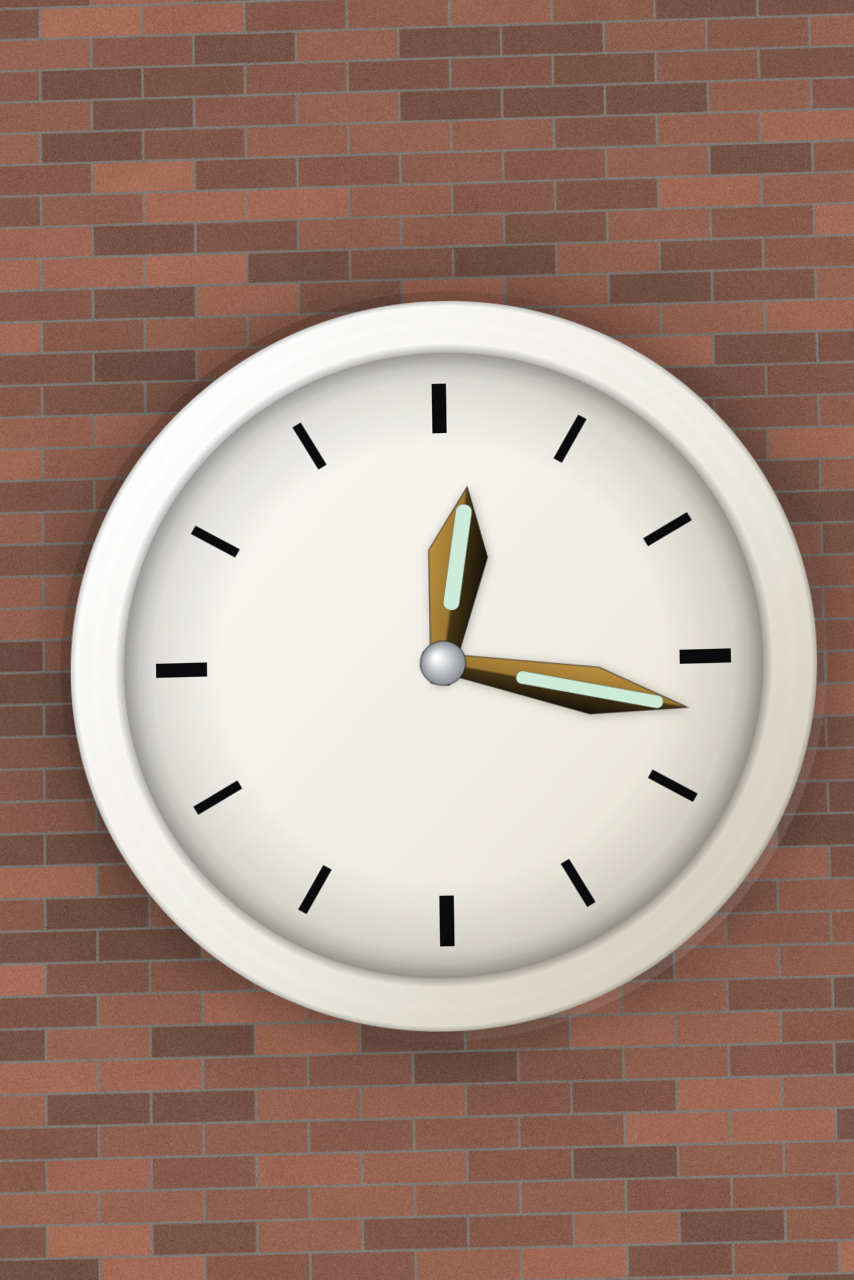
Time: **12:17**
